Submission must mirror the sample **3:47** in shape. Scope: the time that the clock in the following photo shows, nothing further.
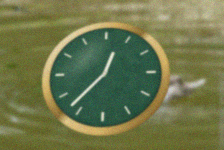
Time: **12:37**
